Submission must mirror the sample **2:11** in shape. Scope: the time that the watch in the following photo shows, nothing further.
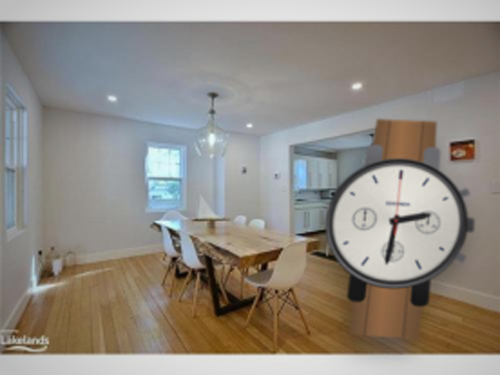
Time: **2:31**
